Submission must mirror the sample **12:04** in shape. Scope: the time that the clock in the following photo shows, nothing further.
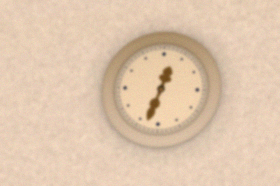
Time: **12:33**
